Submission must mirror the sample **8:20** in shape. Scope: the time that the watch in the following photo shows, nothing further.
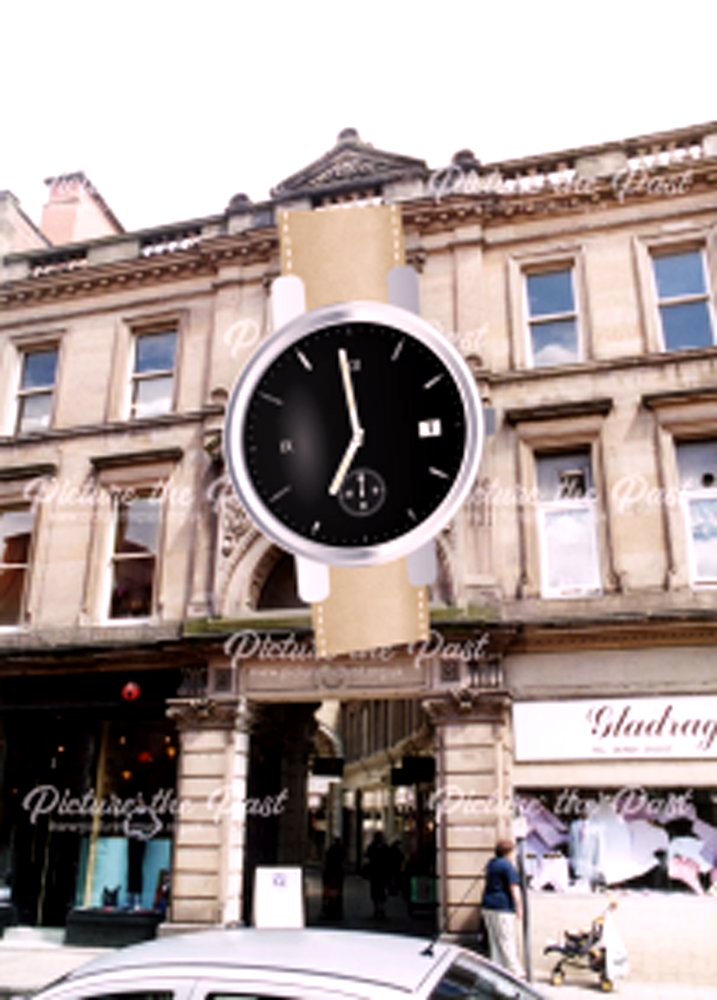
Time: **6:59**
